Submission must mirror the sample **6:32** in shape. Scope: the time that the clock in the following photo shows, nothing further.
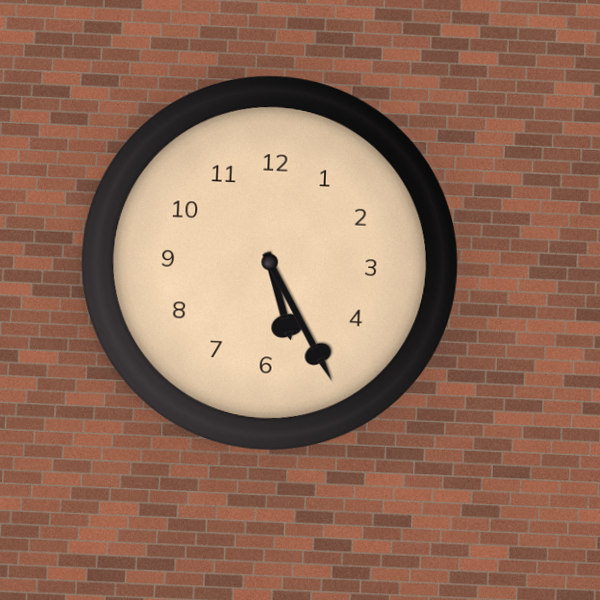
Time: **5:25**
